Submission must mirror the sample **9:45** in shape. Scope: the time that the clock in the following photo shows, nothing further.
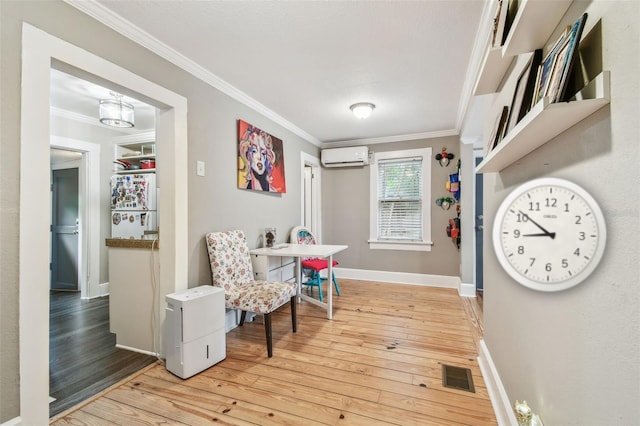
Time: **8:51**
